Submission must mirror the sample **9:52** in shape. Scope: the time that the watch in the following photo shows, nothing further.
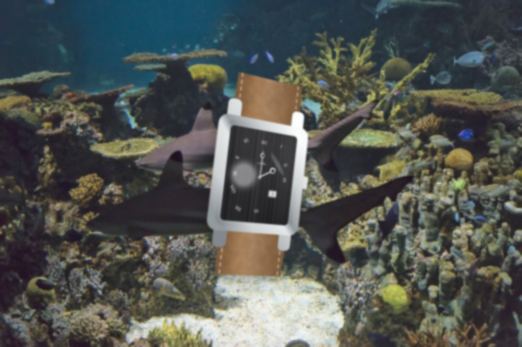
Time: **2:00**
